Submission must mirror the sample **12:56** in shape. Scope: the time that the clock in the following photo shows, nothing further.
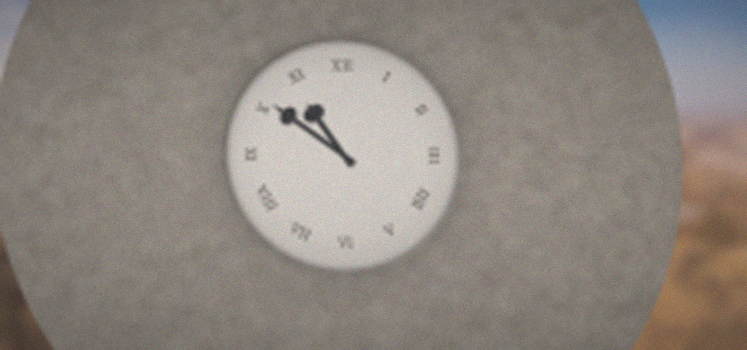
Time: **10:51**
